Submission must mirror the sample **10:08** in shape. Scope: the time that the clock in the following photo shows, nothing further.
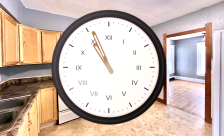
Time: **10:56**
